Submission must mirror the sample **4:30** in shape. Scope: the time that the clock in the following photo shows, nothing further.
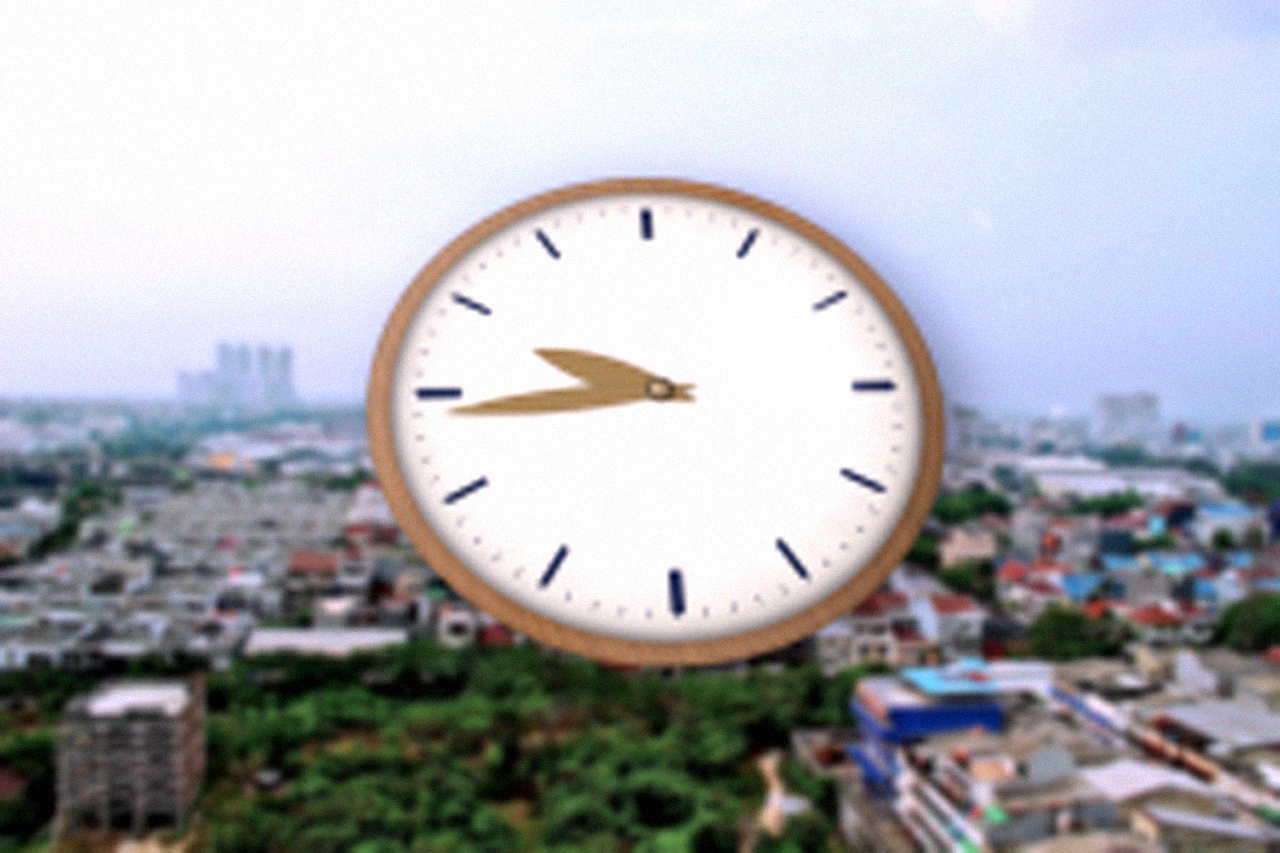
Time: **9:44**
